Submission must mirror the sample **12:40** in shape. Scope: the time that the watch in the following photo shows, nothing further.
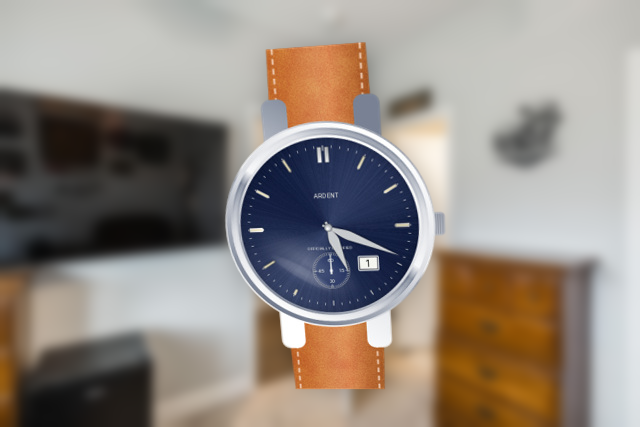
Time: **5:19**
